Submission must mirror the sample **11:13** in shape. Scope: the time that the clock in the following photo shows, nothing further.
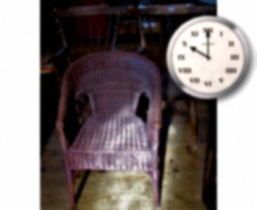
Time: **10:00**
